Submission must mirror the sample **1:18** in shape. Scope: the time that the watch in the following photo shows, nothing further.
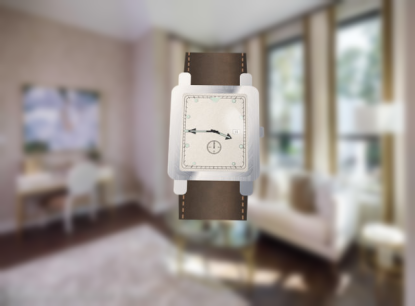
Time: **3:45**
